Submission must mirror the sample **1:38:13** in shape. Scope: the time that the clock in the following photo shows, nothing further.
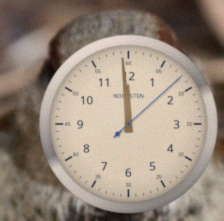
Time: **11:59:08**
